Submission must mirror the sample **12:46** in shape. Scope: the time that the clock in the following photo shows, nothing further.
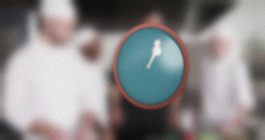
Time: **1:04**
